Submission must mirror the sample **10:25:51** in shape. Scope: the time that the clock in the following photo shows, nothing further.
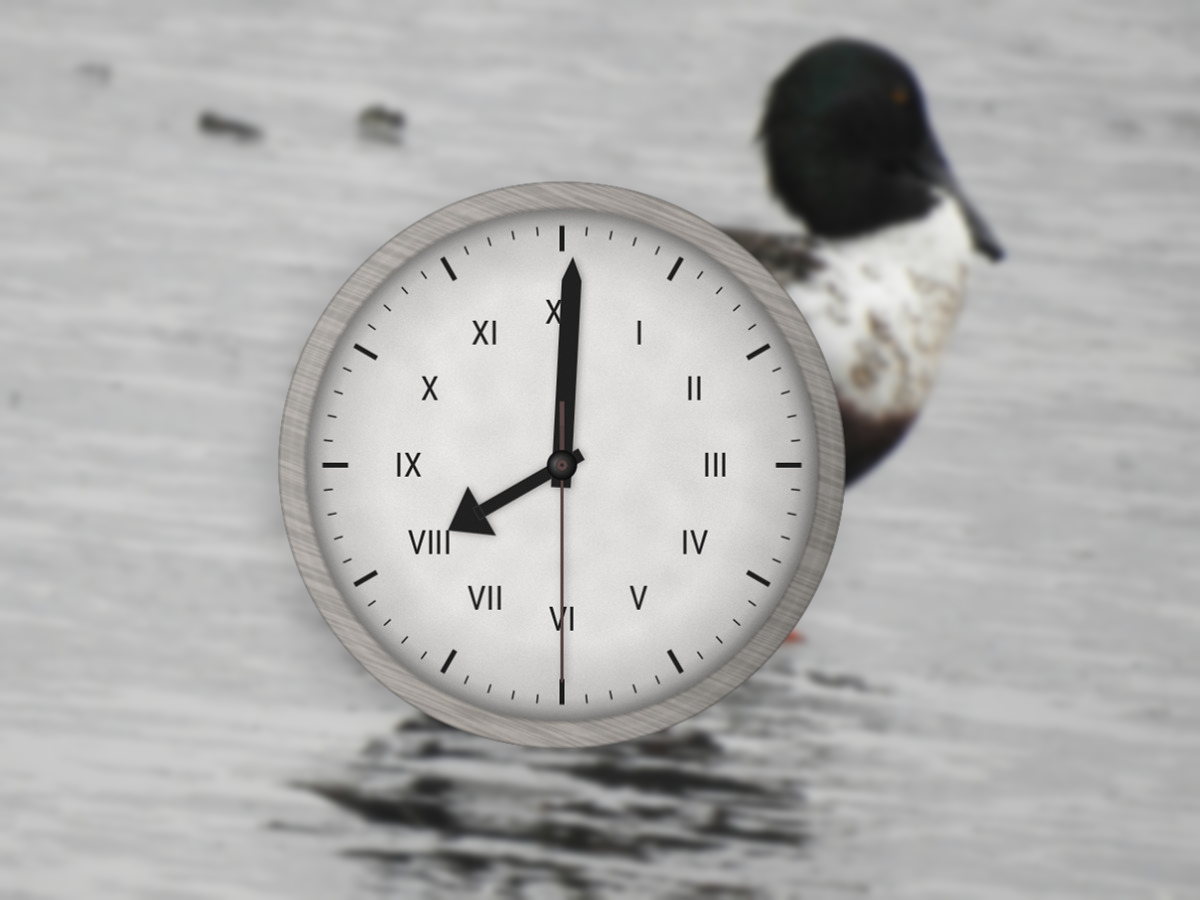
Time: **8:00:30**
